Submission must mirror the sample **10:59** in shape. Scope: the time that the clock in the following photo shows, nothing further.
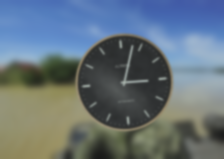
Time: **3:03**
